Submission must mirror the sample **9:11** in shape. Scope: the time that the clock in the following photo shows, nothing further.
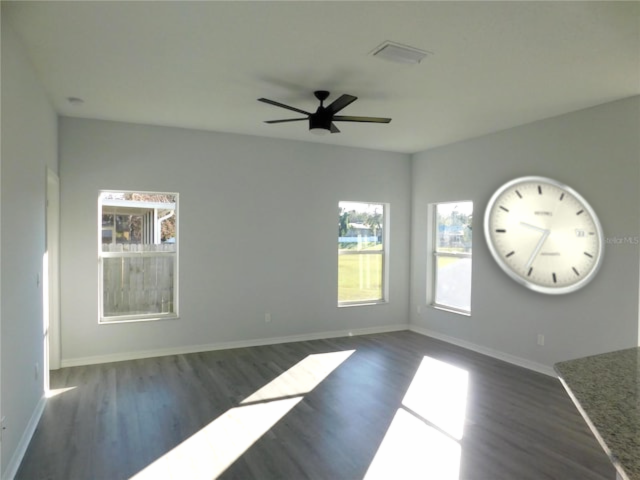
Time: **9:36**
